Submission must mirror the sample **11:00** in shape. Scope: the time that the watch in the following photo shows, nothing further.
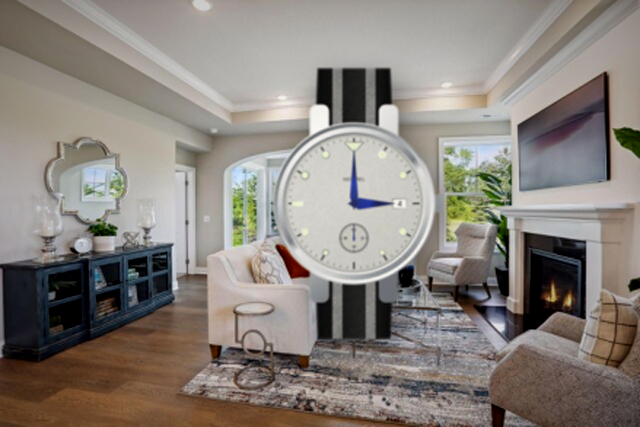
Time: **3:00**
